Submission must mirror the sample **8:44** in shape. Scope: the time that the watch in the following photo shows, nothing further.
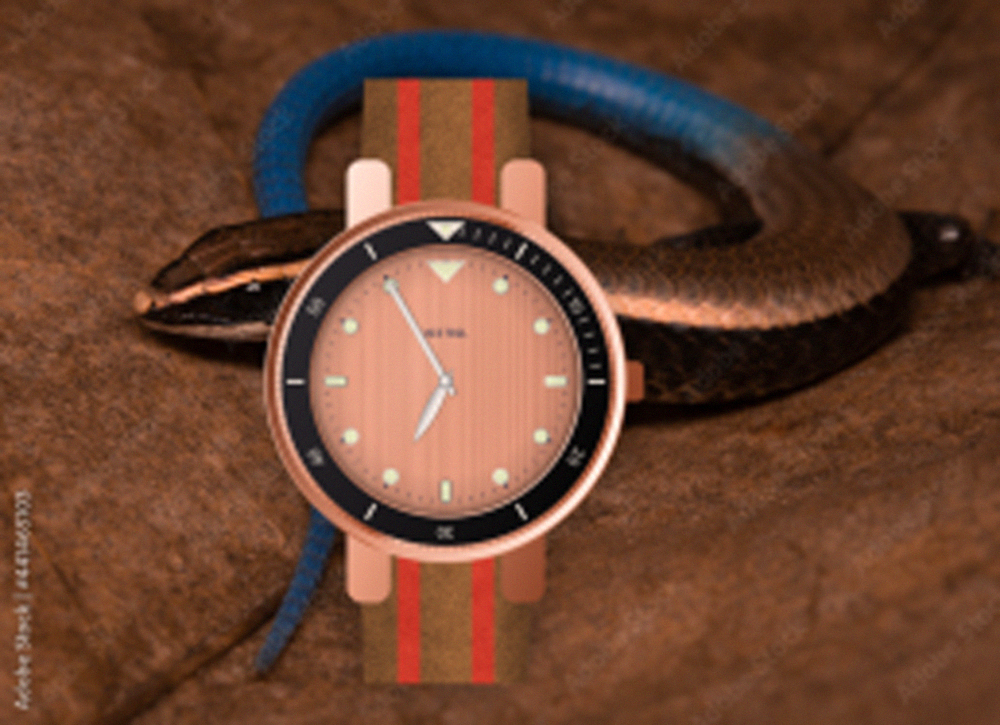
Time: **6:55**
